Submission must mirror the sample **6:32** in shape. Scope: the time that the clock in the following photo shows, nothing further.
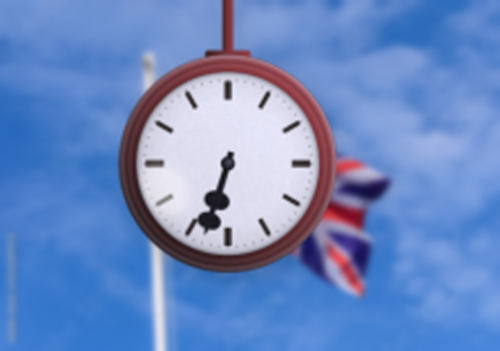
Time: **6:33**
